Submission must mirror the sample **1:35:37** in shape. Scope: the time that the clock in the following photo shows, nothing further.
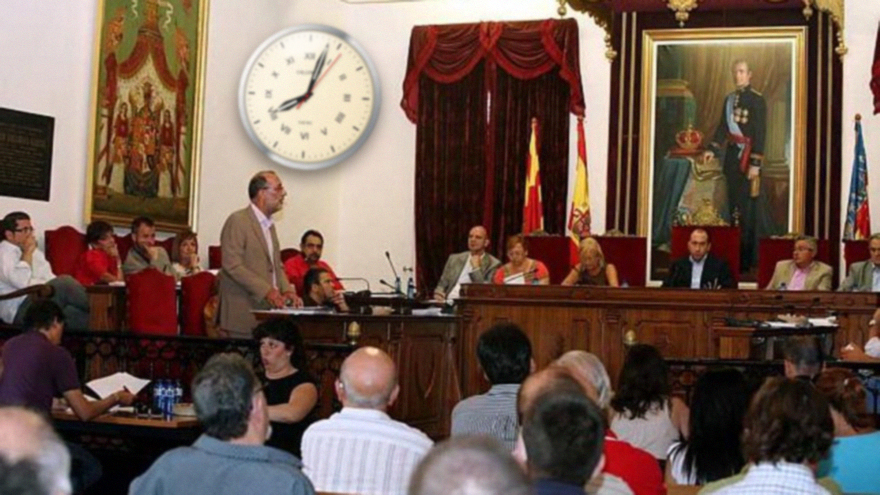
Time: **8:03:06**
